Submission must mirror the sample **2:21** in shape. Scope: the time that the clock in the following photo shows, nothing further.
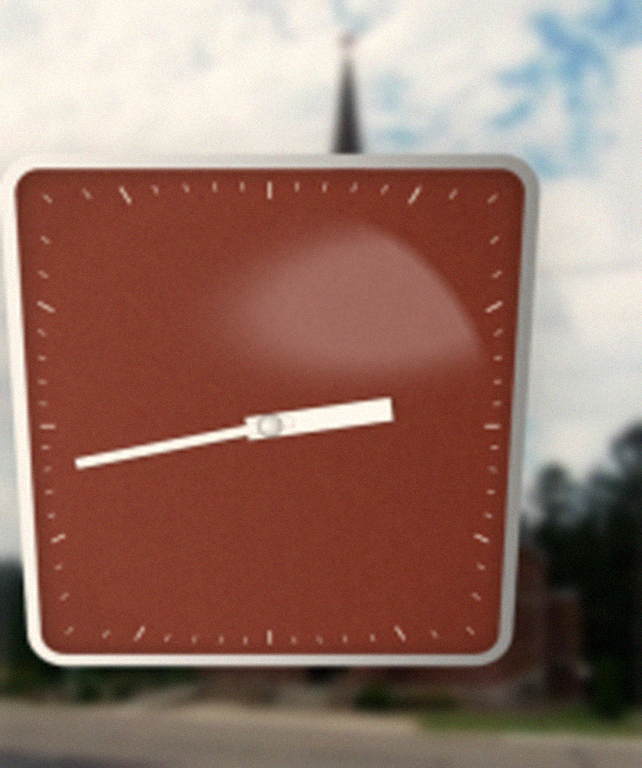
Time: **2:43**
